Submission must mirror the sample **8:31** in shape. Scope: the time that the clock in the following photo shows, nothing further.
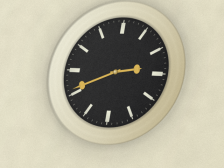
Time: **2:41**
